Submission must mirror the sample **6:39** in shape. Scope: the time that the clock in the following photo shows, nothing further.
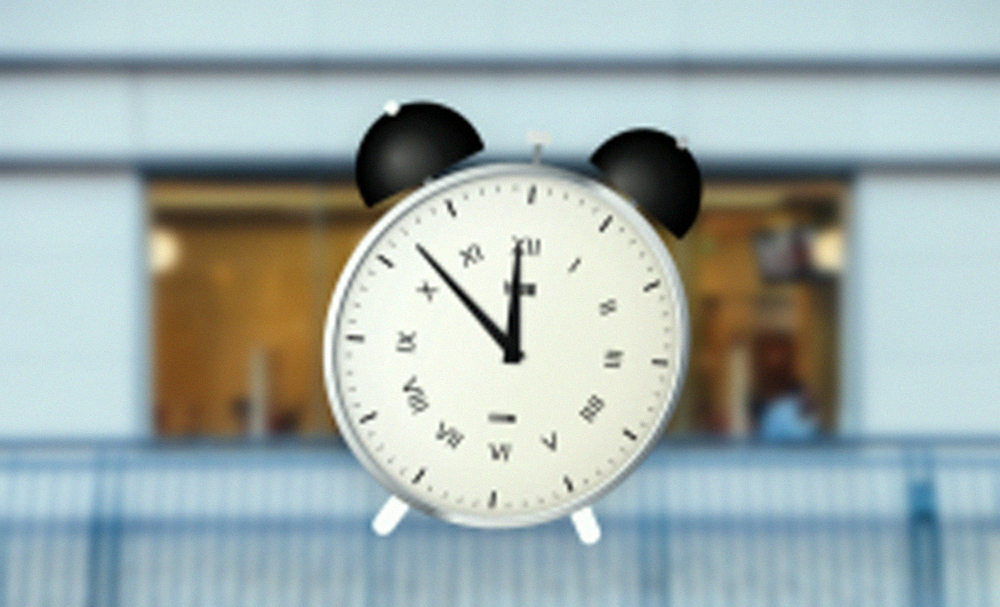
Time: **11:52**
